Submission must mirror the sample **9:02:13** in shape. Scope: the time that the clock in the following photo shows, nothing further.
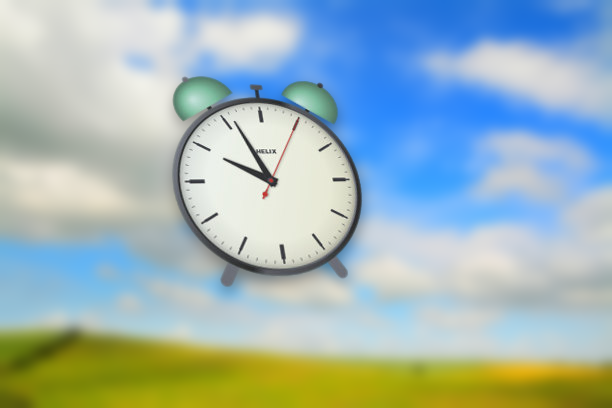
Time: **9:56:05**
